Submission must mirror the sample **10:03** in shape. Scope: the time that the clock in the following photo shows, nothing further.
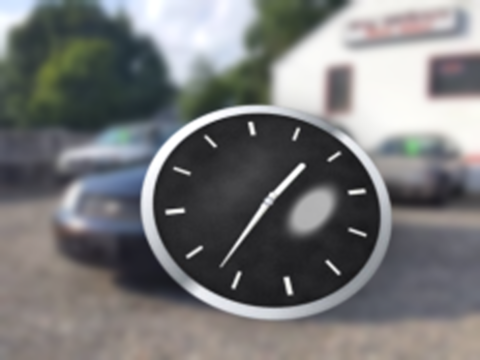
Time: **1:37**
